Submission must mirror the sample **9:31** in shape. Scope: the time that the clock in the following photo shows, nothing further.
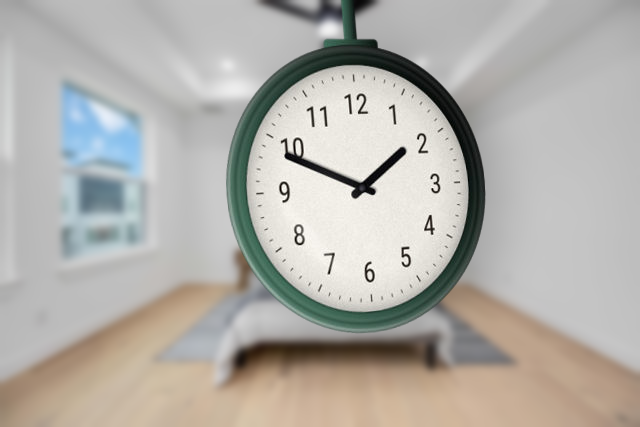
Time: **1:49**
